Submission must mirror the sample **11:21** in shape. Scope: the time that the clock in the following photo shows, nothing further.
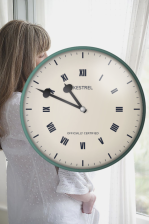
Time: **10:49**
